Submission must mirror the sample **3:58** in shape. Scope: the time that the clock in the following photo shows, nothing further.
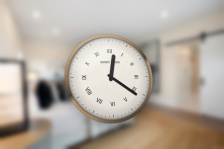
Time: **12:21**
